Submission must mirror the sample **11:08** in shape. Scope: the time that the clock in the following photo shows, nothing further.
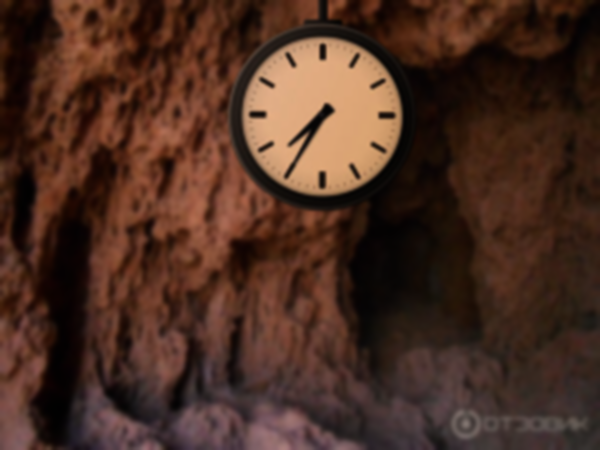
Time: **7:35**
